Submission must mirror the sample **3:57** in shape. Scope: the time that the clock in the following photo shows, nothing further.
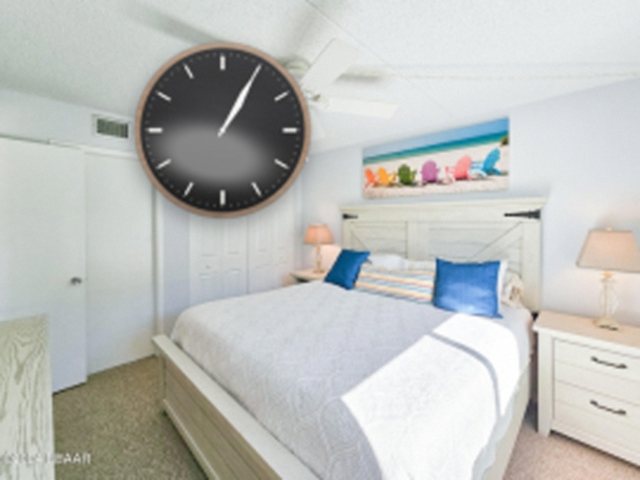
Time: **1:05**
